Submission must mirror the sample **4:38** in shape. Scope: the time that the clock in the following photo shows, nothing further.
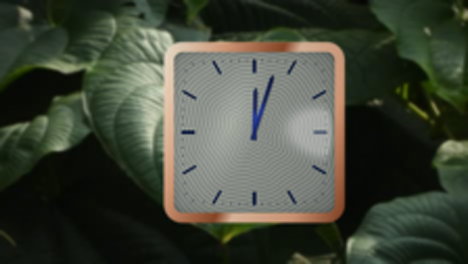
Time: **12:03**
